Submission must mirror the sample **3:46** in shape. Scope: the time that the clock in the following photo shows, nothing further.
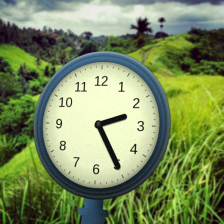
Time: **2:25**
